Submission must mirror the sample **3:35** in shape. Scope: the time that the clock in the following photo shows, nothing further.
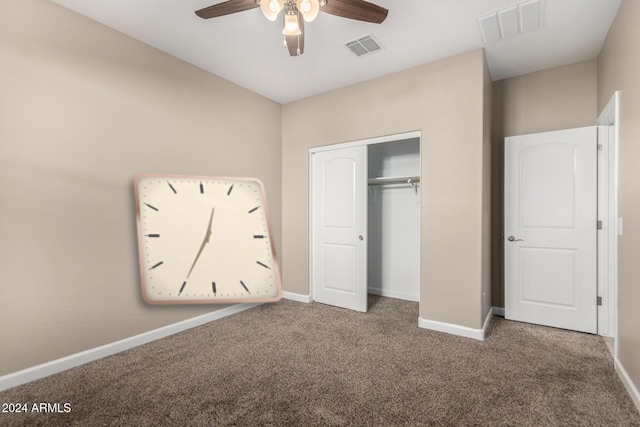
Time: **12:35**
